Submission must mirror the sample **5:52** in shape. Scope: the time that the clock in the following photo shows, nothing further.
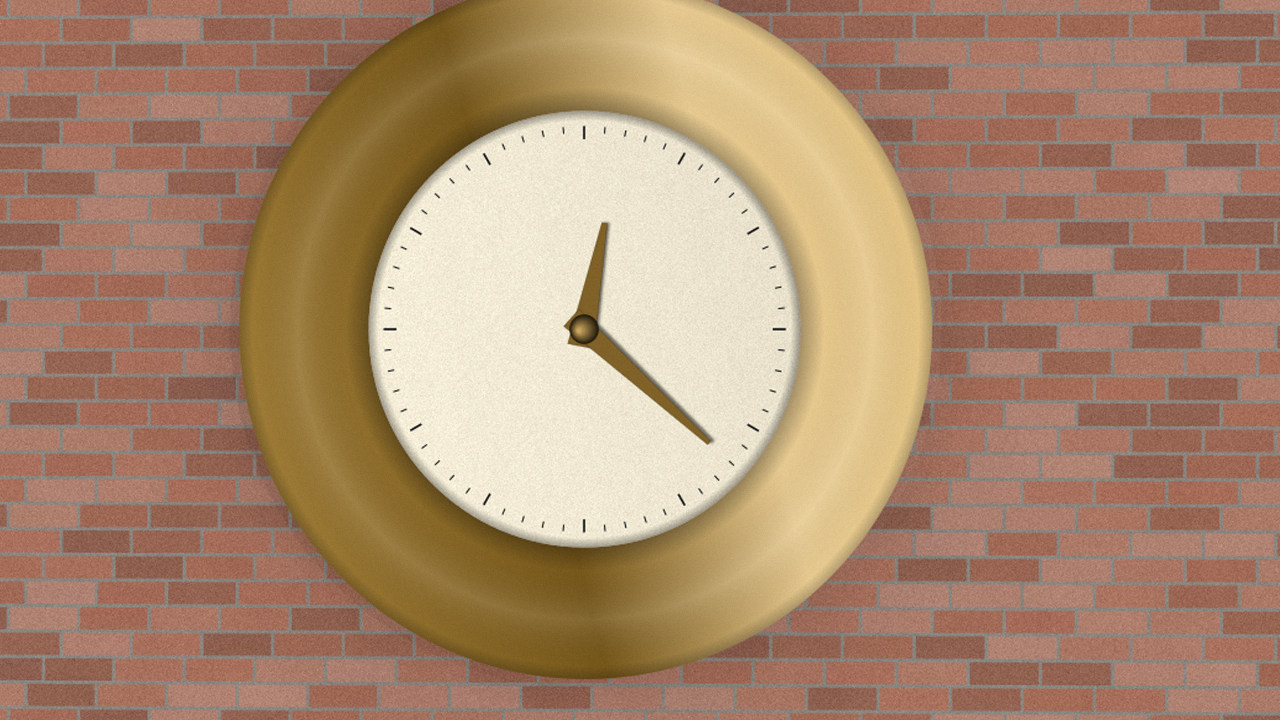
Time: **12:22**
